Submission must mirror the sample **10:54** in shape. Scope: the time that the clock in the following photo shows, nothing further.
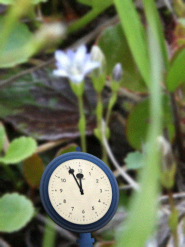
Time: **11:56**
